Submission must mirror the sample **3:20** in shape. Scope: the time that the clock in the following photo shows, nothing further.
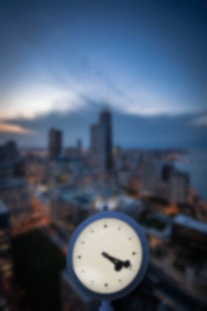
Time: **4:19**
